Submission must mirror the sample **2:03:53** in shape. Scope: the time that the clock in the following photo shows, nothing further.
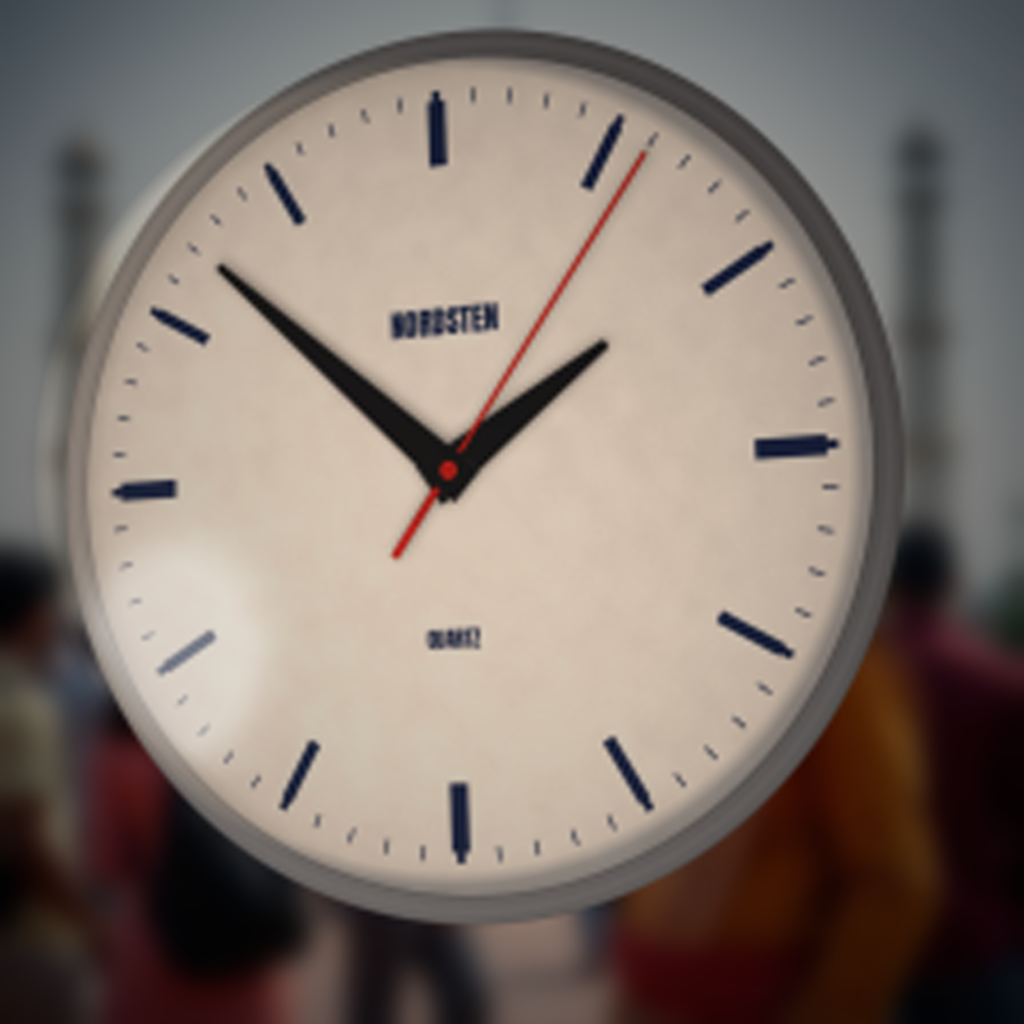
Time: **1:52:06**
